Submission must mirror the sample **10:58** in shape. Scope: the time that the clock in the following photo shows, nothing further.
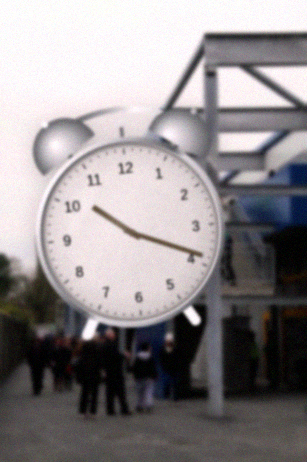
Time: **10:19**
